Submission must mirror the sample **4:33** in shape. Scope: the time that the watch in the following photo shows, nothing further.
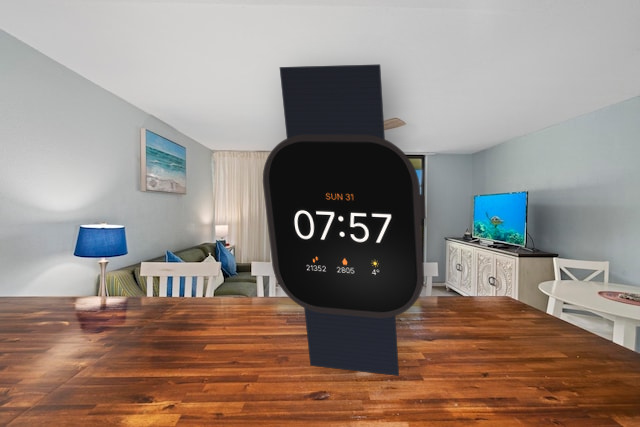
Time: **7:57**
